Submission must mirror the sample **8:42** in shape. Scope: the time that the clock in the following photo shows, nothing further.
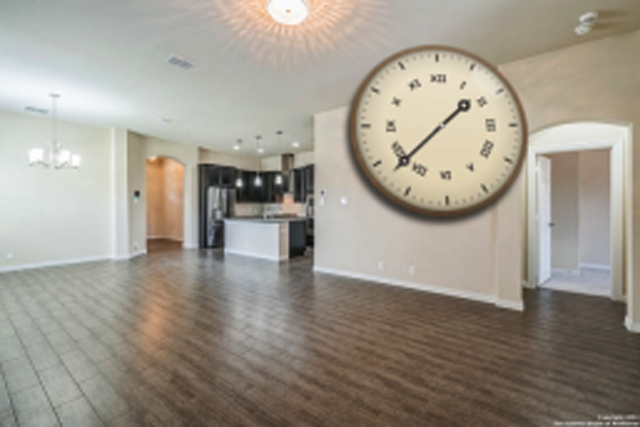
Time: **1:38**
